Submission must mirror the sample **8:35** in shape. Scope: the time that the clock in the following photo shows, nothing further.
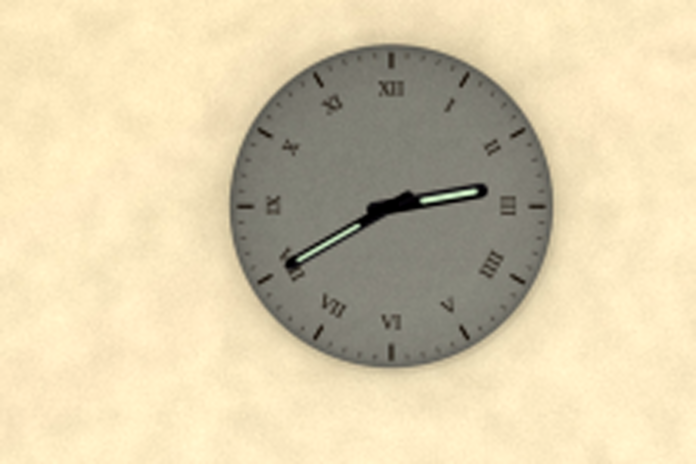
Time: **2:40**
